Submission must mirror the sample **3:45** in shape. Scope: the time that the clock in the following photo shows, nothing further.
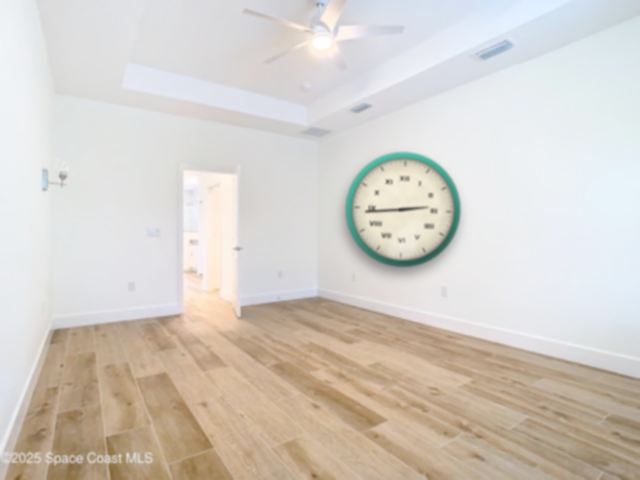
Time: **2:44**
